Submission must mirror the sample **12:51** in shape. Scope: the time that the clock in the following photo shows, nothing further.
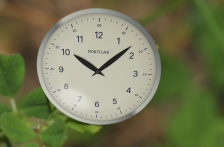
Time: **10:08**
